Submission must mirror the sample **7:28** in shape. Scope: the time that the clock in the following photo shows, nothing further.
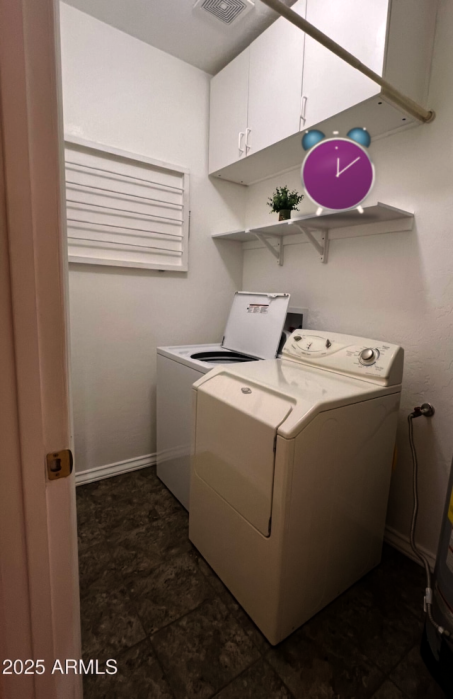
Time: **12:09**
